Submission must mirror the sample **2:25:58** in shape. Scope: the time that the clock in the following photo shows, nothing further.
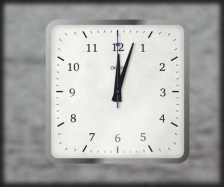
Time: **12:03:00**
